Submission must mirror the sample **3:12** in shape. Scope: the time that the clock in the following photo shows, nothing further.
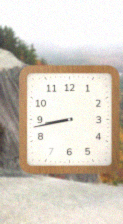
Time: **8:43**
